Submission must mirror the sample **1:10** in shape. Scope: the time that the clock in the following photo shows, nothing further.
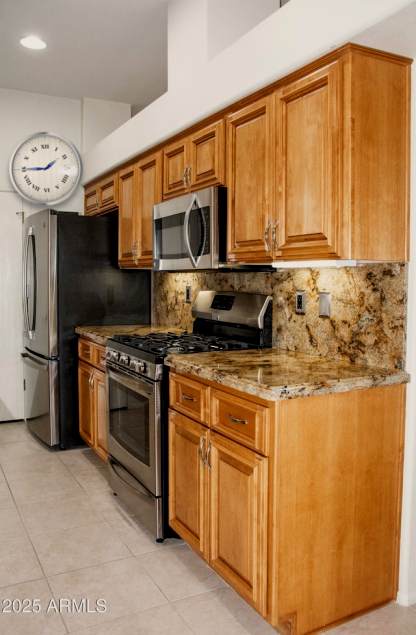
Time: **1:45**
